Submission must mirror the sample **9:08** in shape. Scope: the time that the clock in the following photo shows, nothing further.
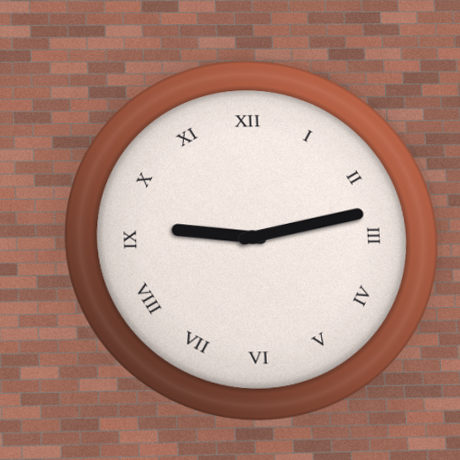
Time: **9:13**
